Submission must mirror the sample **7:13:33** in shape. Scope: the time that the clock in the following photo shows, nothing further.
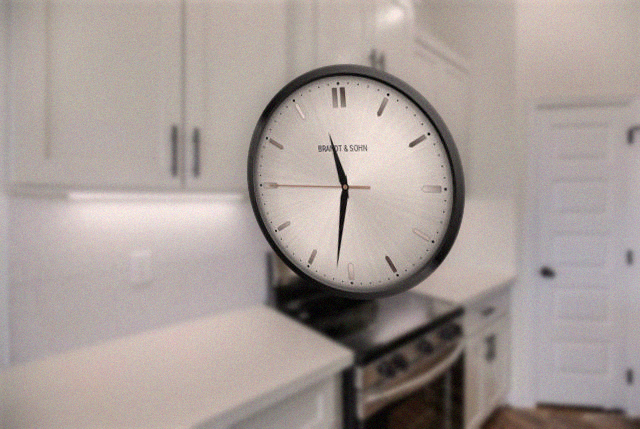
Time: **11:31:45**
